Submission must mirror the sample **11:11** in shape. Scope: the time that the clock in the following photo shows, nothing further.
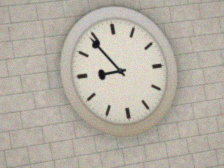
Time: **8:54**
